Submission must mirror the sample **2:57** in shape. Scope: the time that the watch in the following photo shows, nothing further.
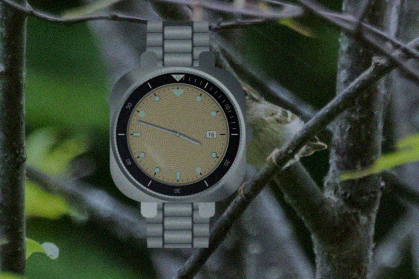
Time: **3:48**
